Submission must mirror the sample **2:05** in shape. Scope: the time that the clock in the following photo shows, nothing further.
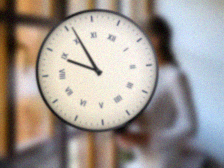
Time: **8:51**
